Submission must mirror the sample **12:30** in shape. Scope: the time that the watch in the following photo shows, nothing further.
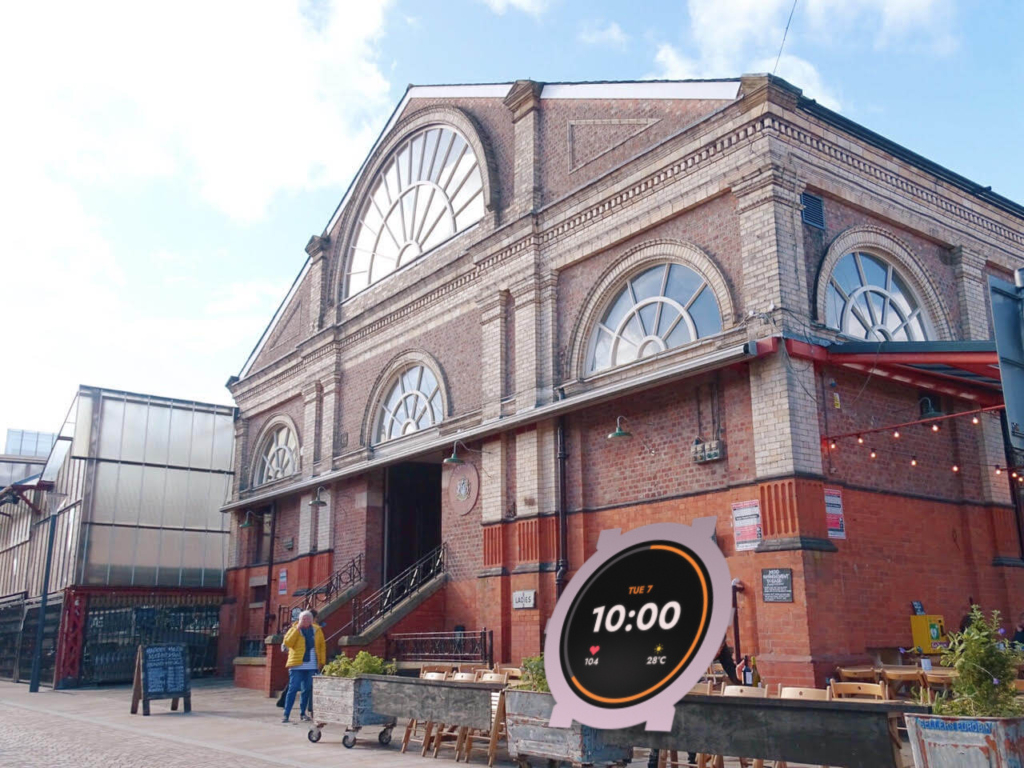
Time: **10:00**
